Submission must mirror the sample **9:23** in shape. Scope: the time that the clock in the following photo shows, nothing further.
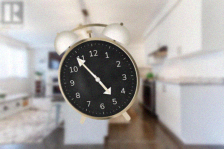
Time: **4:54**
